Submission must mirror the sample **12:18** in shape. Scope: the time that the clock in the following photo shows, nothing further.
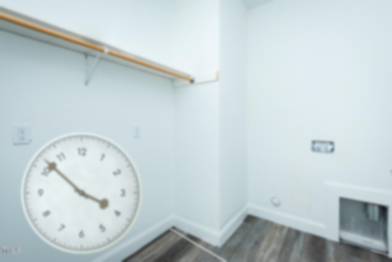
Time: **3:52**
